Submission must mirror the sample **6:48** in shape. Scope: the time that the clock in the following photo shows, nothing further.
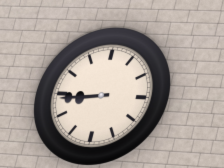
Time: **8:44**
